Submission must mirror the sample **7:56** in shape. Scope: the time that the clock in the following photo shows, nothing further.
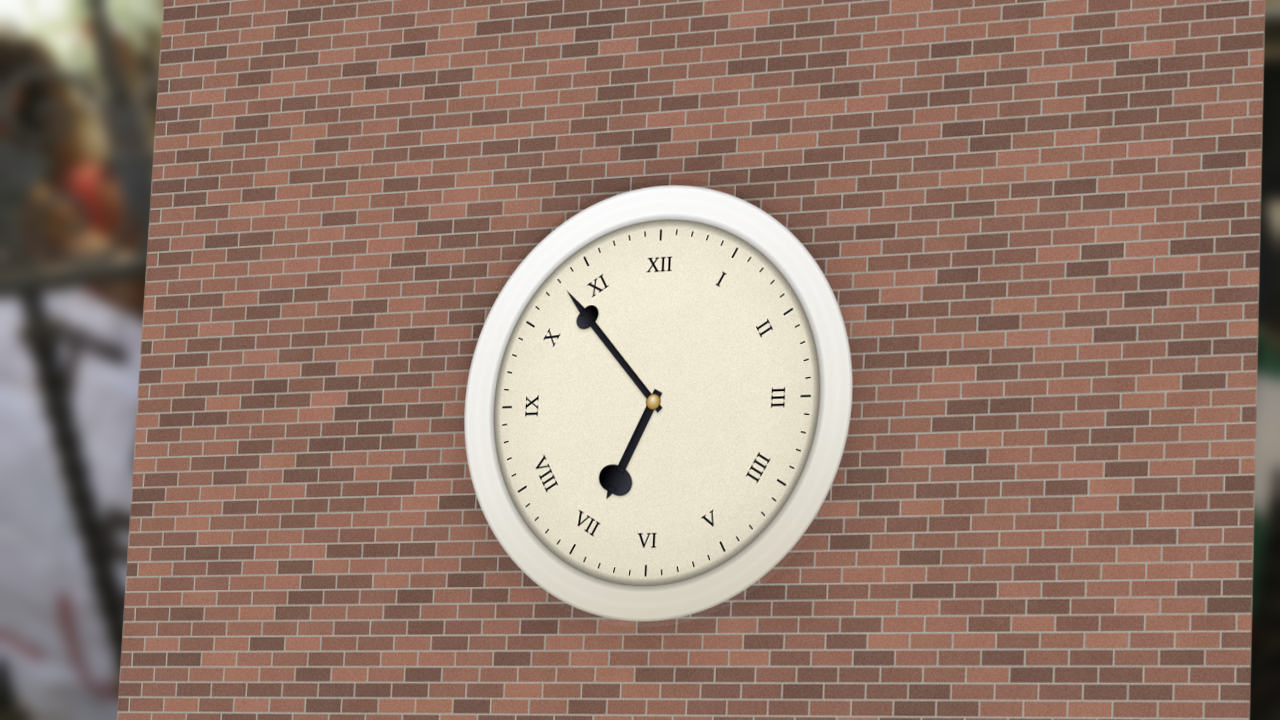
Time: **6:53**
